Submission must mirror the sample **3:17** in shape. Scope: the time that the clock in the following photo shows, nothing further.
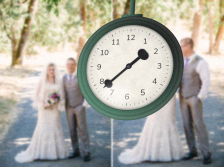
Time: **1:38**
